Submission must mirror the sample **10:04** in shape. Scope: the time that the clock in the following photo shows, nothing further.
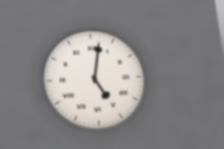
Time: **5:02**
